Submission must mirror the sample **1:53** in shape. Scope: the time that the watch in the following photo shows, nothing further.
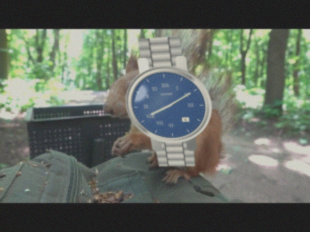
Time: **8:10**
